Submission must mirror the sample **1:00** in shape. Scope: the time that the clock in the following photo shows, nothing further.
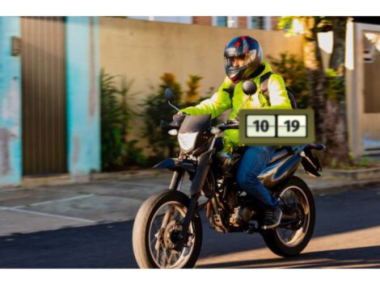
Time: **10:19**
